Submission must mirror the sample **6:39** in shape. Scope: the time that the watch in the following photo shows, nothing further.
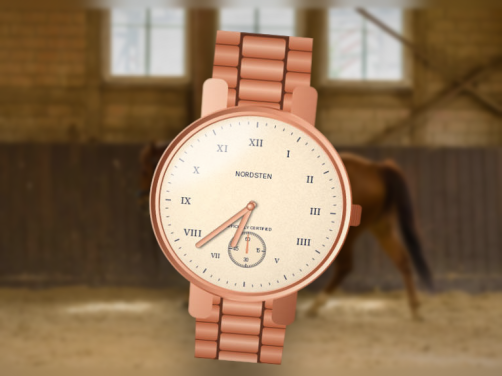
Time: **6:38**
